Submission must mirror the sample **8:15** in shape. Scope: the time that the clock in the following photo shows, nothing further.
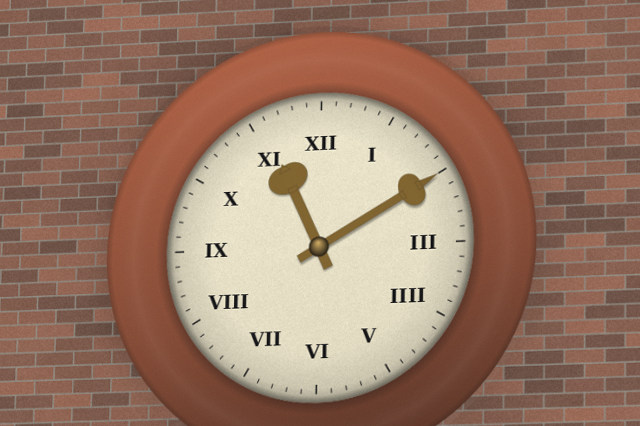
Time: **11:10**
